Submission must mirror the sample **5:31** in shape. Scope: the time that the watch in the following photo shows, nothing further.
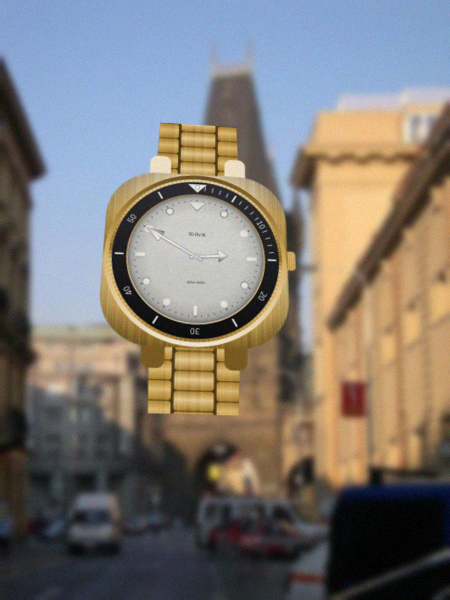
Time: **2:50**
